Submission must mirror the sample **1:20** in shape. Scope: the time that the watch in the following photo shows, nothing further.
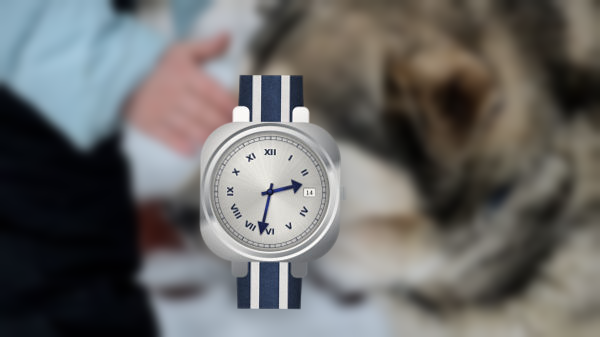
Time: **2:32**
